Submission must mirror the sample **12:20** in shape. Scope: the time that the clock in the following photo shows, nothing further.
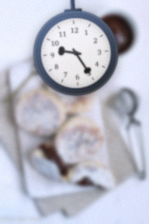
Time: **9:25**
